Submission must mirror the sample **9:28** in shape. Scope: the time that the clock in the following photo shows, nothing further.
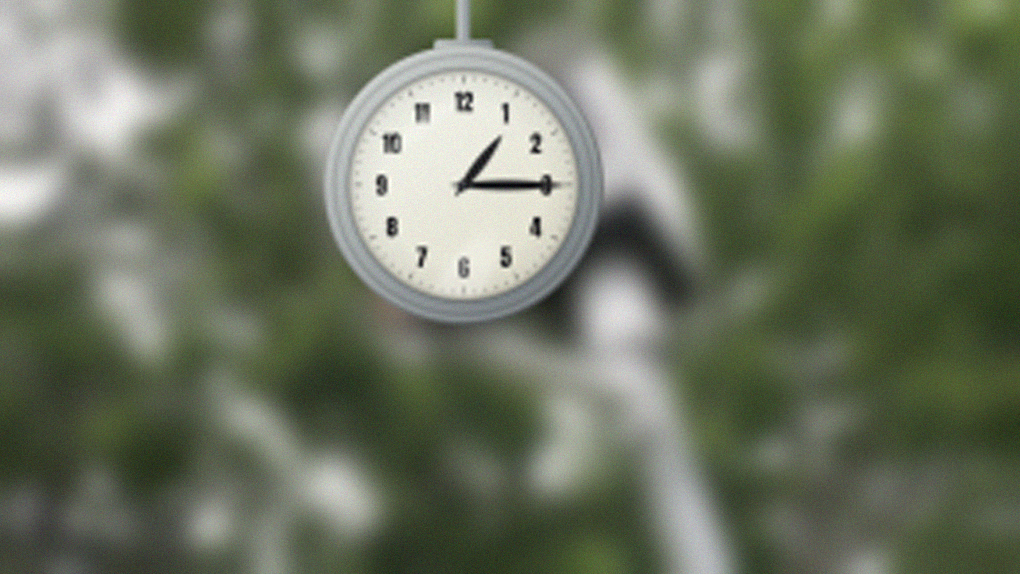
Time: **1:15**
